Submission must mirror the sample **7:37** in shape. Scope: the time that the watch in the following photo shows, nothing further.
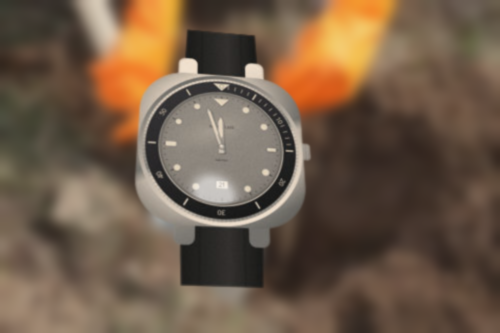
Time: **11:57**
